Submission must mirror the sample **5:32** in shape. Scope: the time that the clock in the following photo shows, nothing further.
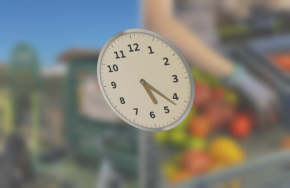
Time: **5:22**
